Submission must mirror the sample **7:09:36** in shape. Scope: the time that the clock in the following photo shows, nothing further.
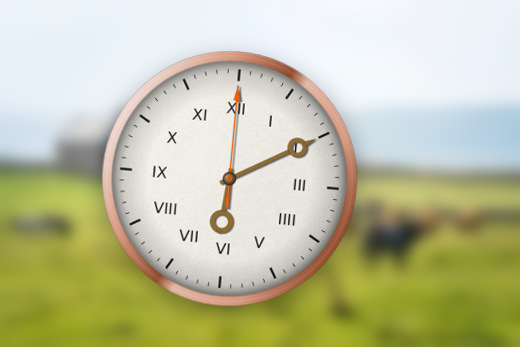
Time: **6:10:00**
